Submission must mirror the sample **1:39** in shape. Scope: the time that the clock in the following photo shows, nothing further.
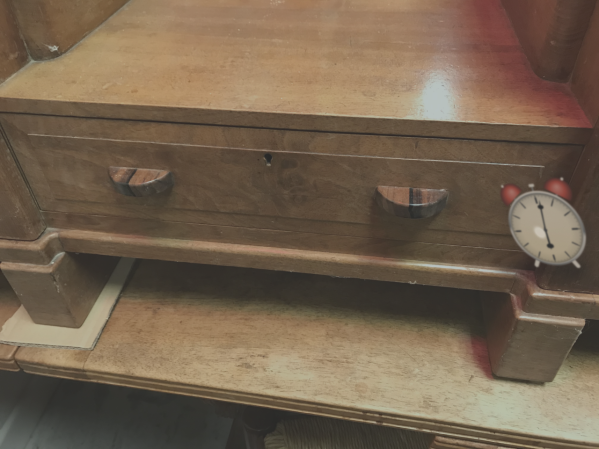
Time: **6:01**
